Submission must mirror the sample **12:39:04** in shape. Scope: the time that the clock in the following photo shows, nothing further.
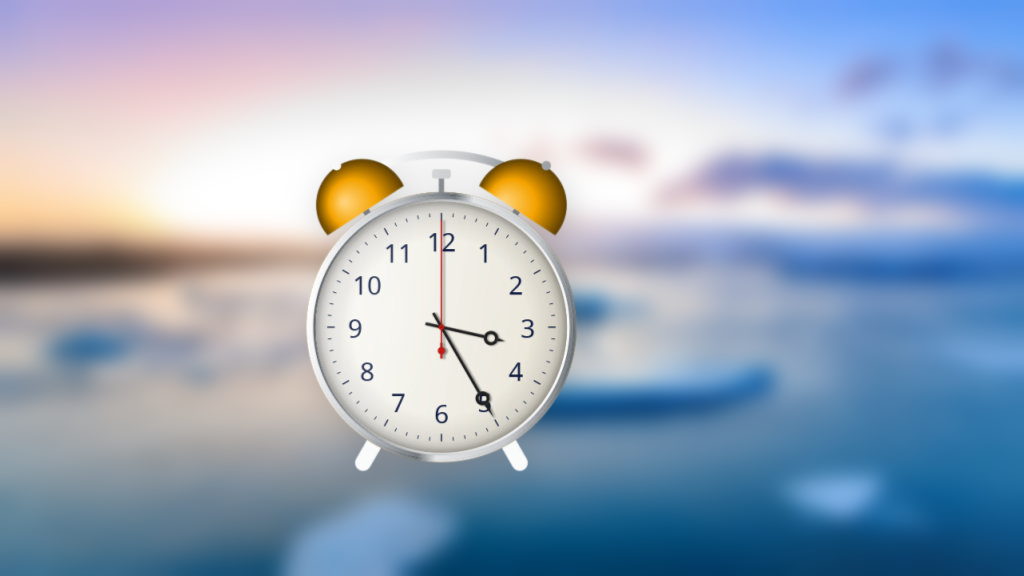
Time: **3:25:00**
